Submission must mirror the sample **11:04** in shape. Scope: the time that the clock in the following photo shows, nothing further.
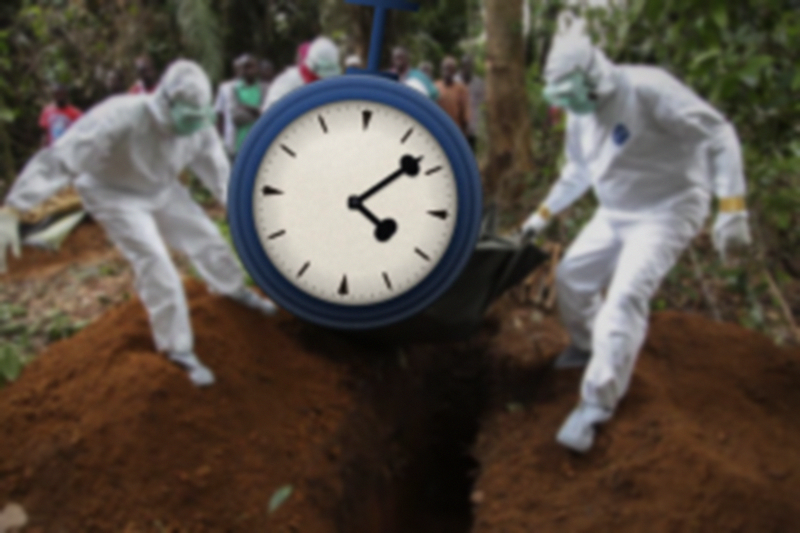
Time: **4:08**
